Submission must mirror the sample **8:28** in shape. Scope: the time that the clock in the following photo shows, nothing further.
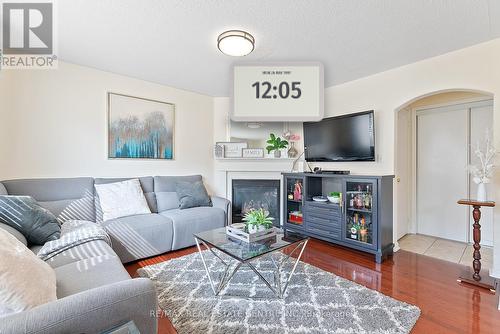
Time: **12:05**
